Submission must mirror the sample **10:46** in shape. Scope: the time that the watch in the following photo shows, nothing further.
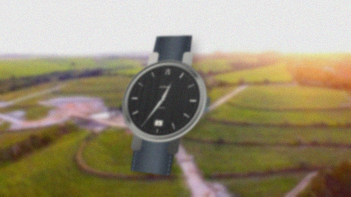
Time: **12:35**
